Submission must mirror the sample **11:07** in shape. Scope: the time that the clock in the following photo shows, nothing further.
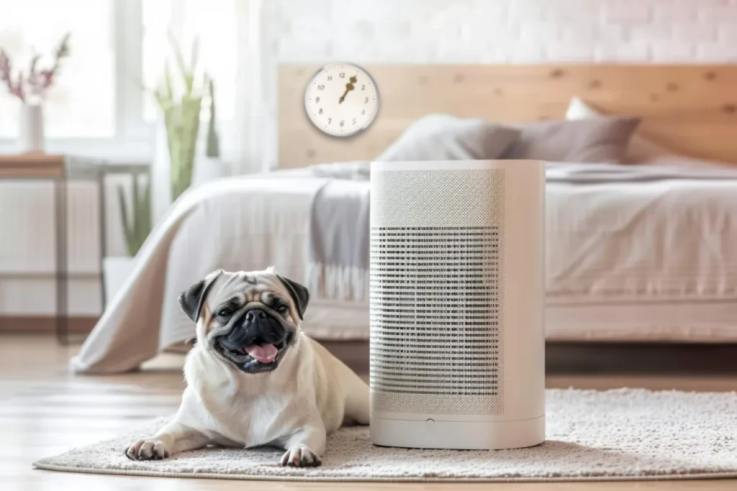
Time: **1:05**
